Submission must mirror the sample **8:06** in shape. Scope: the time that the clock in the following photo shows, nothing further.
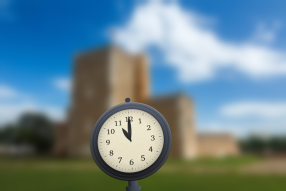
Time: **11:00**
